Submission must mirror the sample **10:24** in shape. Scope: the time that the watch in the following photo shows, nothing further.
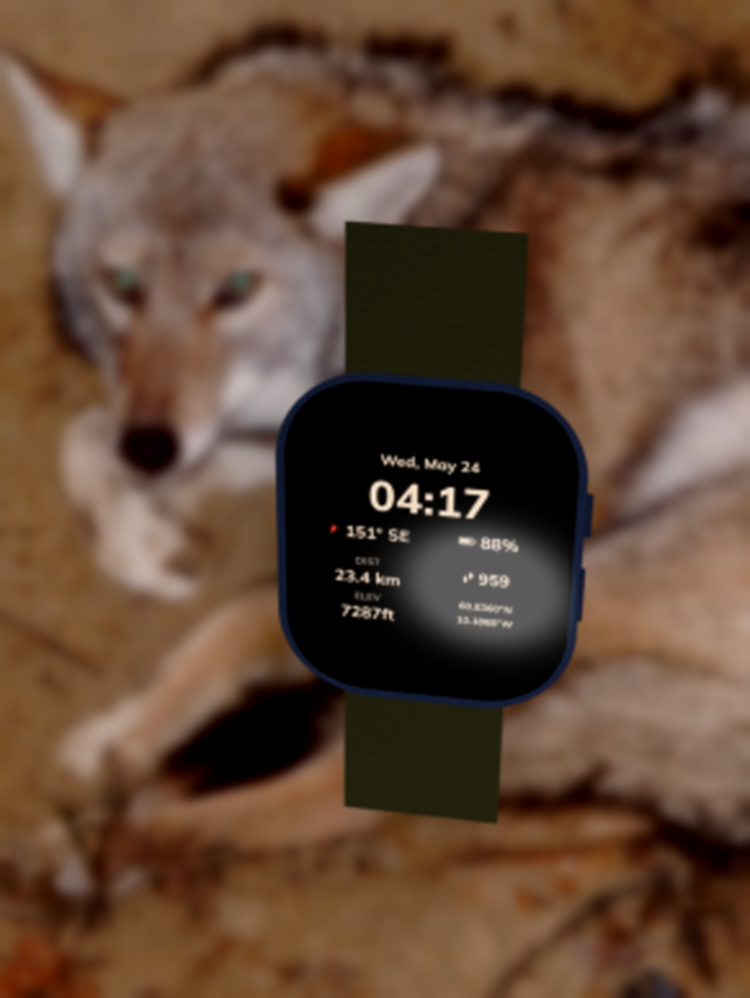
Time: **4:17**
